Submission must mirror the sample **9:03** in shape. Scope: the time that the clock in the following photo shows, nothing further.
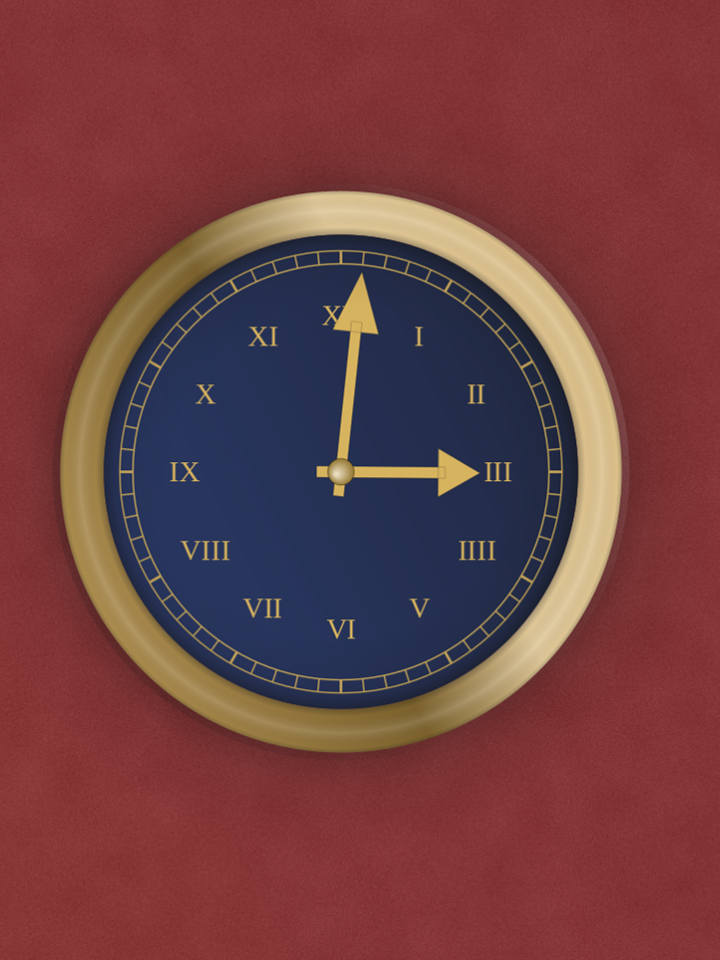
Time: **3:01**
